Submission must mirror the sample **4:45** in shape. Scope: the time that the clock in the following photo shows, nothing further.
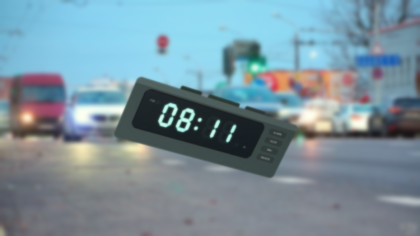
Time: **8:11**
